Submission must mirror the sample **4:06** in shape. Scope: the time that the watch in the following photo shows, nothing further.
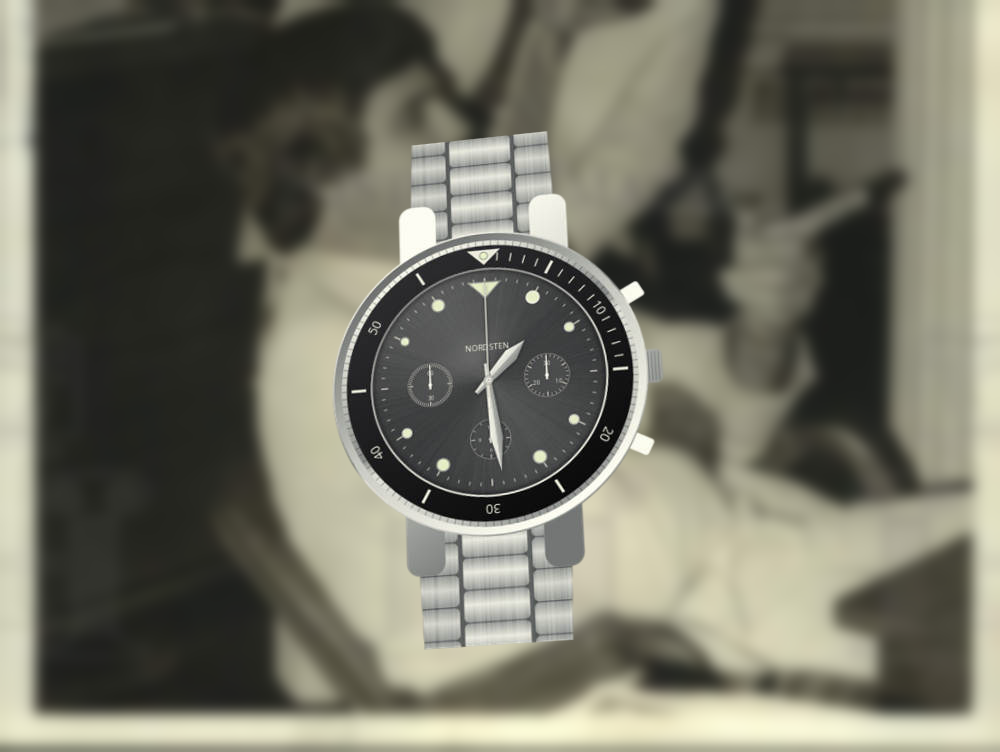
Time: **1:29**
